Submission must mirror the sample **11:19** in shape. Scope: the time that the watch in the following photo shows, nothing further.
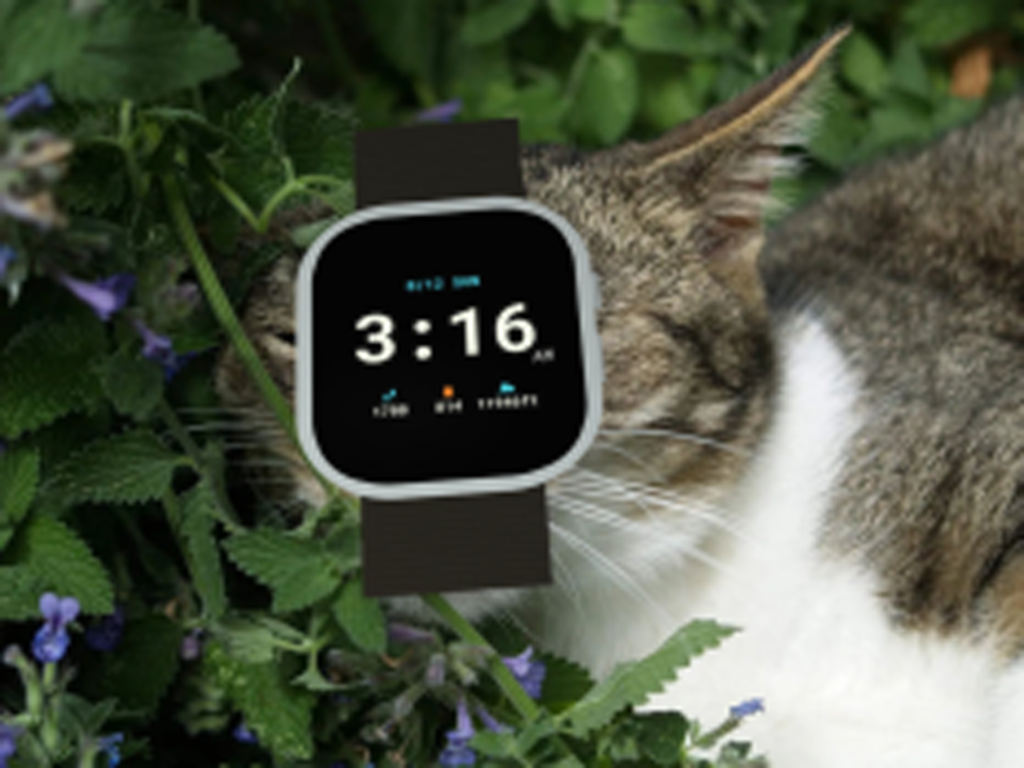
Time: **3:16**
